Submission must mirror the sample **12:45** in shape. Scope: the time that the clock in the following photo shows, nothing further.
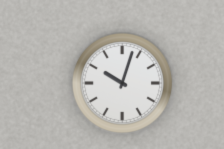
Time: **10:03**
